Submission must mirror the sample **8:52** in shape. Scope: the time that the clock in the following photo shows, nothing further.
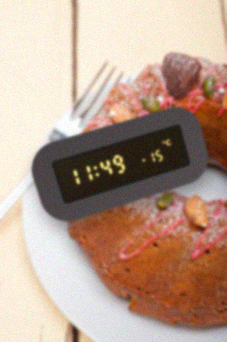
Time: **11:49**
